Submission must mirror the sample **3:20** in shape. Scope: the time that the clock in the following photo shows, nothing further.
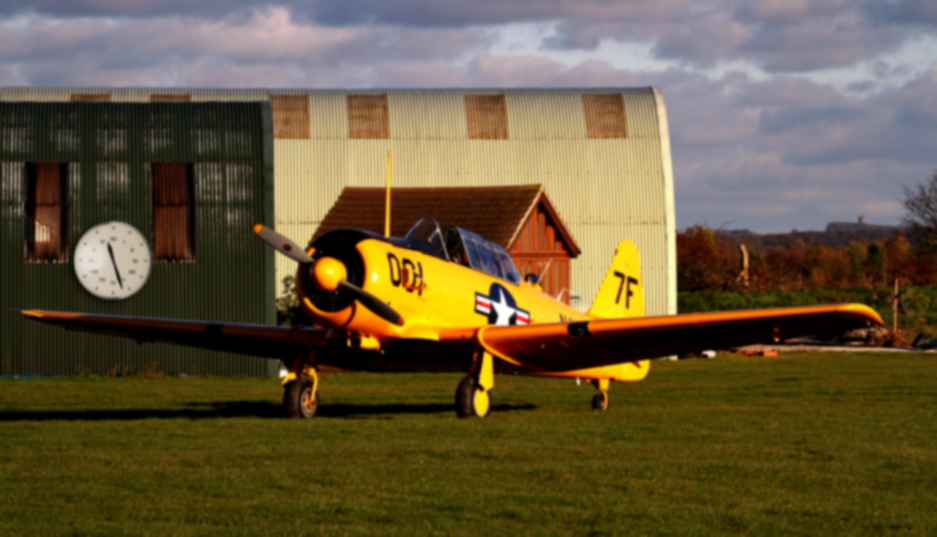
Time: **11:27**
